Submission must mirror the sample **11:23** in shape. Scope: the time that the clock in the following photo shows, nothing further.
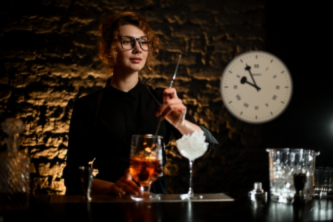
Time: **9:56**
